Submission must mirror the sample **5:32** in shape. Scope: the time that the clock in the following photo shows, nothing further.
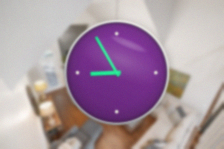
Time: **8:55**
